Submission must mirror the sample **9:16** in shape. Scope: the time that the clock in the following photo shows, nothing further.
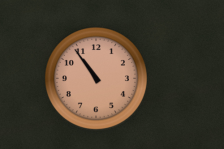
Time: **10:54**
